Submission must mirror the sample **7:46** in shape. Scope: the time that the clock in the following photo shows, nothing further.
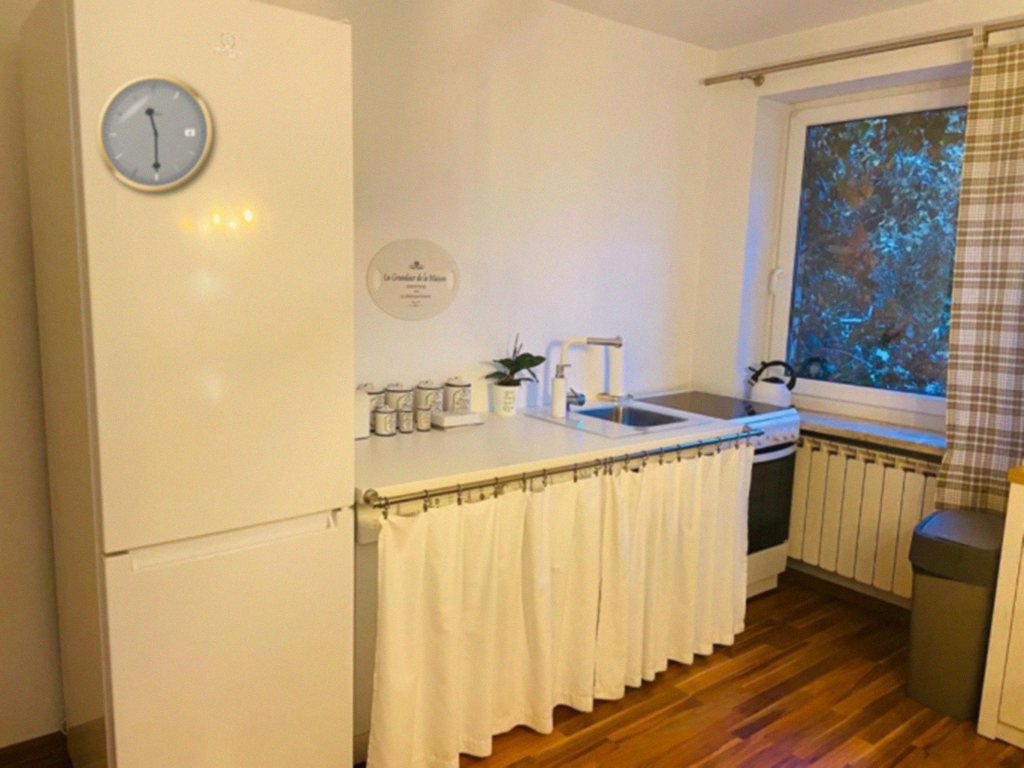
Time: **11:30**
